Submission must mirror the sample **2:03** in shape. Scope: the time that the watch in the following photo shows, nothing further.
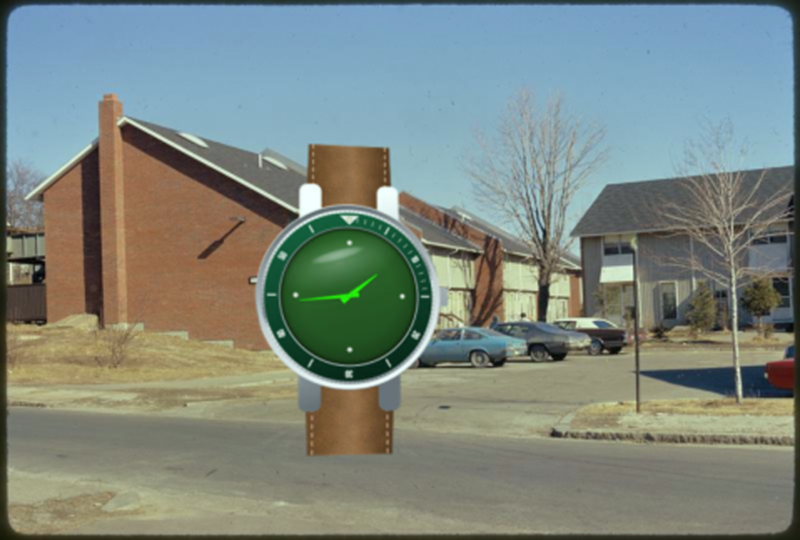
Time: **1:44**
